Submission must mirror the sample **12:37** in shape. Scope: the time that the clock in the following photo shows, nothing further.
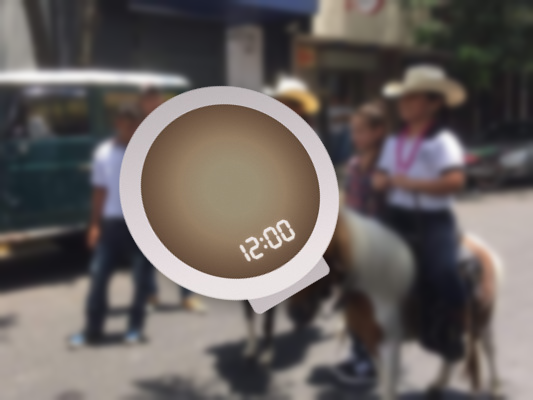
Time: **12:00**
